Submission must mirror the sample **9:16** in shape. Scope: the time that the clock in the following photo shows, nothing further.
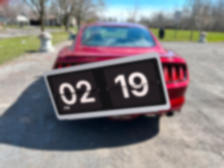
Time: **2:19**
